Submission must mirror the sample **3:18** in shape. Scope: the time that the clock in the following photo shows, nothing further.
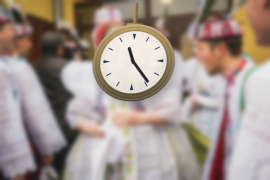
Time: **11:24**
